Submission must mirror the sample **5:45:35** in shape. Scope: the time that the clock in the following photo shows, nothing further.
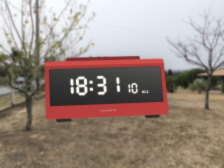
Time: **18:31:10**
